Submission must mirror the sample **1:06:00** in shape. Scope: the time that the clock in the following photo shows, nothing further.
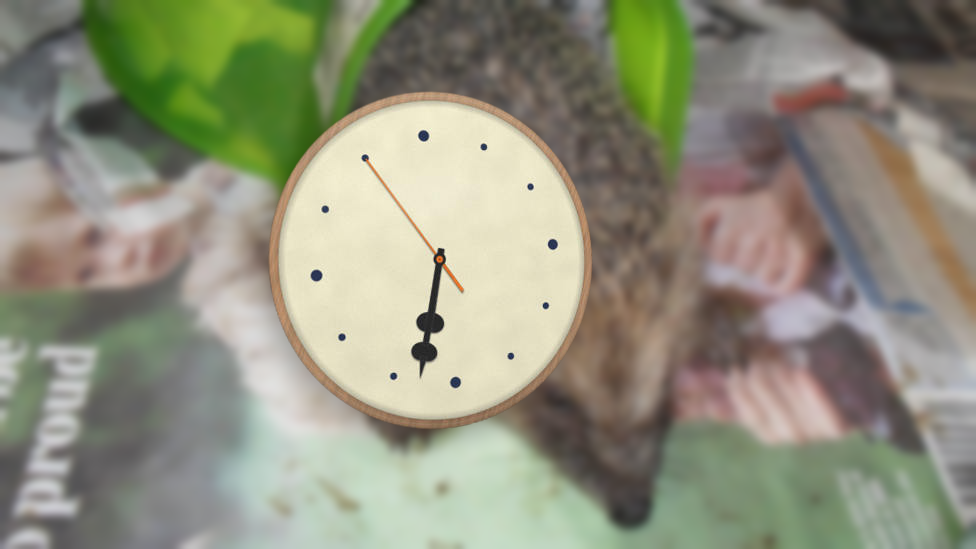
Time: **6:32:55**
